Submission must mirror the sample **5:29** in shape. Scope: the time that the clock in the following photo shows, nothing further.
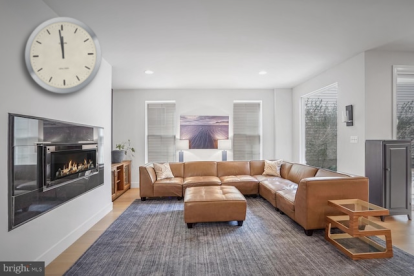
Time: **11:59**
